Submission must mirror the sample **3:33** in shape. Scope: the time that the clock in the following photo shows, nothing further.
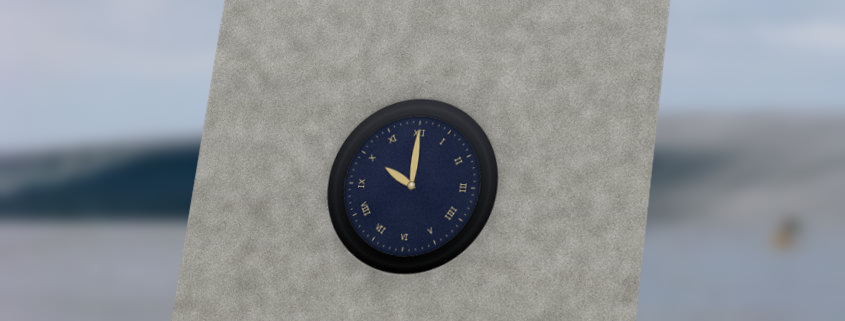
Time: **10:00**
